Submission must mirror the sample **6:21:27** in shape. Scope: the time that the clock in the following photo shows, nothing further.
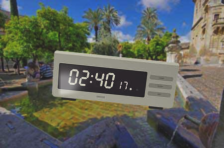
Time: **2:40:17**
